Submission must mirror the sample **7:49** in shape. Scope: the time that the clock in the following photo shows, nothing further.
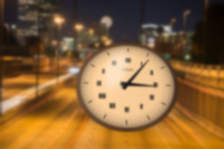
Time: **3:06**
